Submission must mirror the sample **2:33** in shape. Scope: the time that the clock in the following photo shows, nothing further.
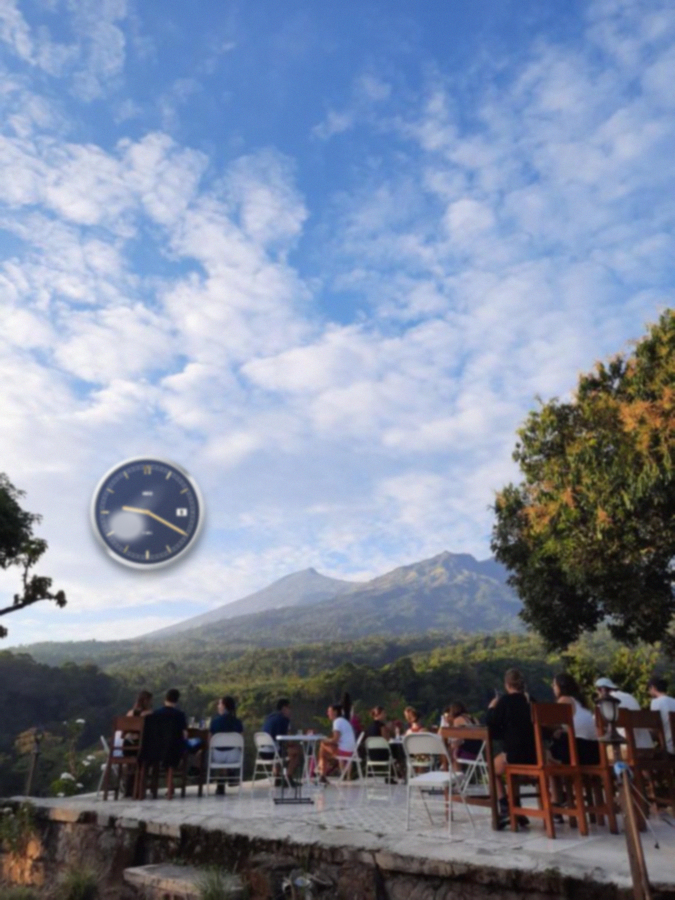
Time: **9:20**
